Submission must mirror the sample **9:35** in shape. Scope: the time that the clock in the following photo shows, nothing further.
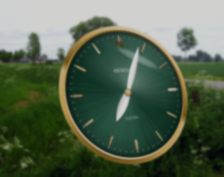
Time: **7:04**
